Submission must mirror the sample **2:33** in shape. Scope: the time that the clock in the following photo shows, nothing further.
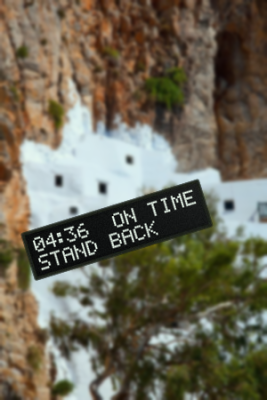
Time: **4:36**
